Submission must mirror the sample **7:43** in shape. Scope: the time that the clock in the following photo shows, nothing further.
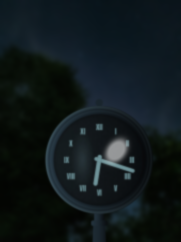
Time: **6:18**
